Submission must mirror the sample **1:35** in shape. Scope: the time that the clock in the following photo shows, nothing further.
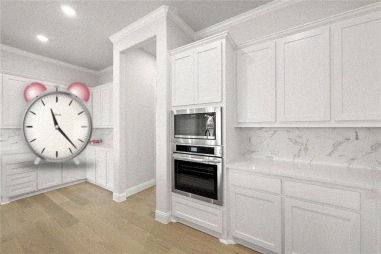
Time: **11:23**
